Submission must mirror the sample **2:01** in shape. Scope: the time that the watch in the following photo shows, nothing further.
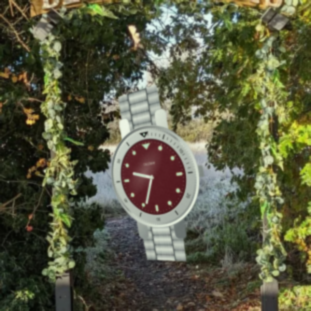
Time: **9:34**
